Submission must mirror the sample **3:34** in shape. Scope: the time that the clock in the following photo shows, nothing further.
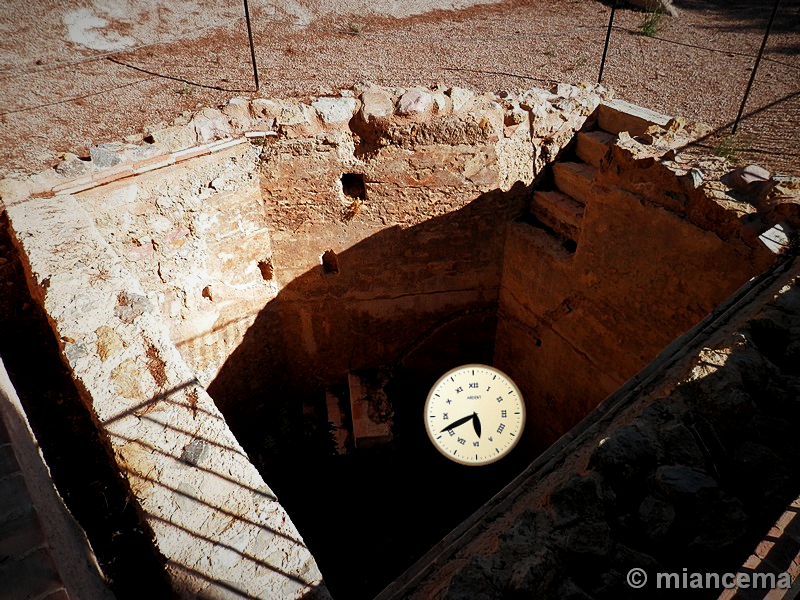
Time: **5:41**
